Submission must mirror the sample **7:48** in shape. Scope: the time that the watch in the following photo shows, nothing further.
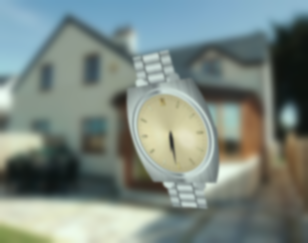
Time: **6:31**
